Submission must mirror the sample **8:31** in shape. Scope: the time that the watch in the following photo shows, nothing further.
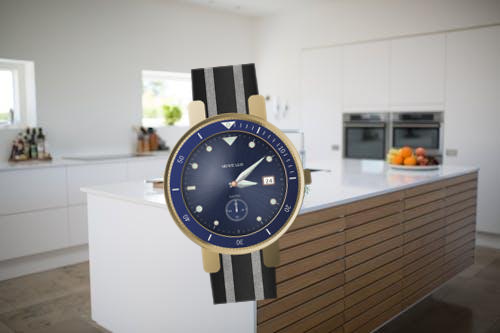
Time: **3:09**
